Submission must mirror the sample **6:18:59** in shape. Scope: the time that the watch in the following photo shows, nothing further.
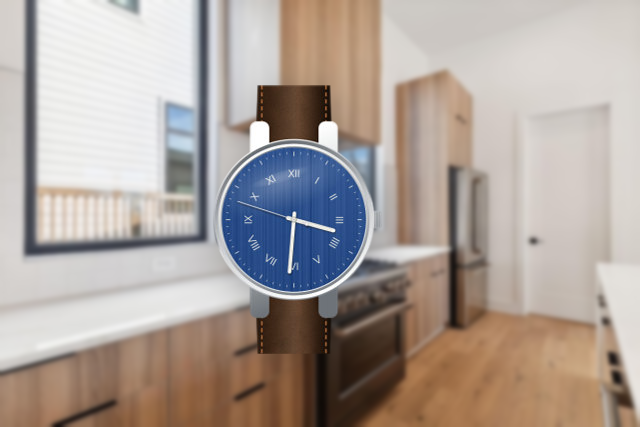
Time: **3:30:48**
